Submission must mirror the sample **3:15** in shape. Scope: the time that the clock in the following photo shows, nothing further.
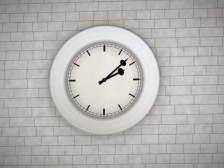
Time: **2:08**
